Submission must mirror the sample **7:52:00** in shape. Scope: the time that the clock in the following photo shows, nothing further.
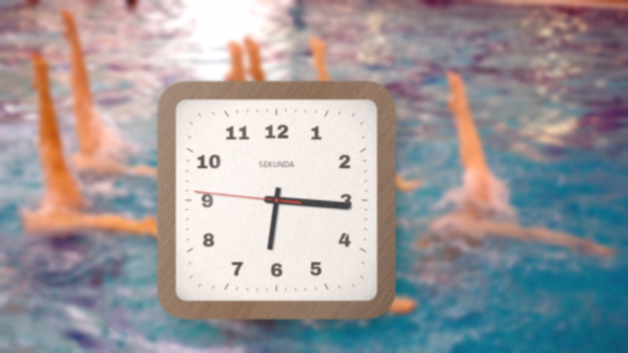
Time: **6:15:46**
